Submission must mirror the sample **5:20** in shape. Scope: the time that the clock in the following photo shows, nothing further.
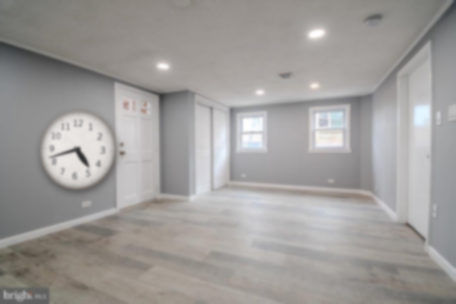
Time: **4:42**
